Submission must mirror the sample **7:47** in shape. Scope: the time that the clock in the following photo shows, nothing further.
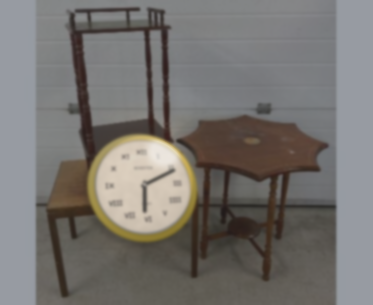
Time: **6:11**
